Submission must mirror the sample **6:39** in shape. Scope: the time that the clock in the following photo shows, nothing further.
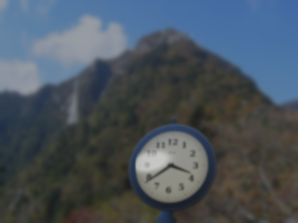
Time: **3:39**
